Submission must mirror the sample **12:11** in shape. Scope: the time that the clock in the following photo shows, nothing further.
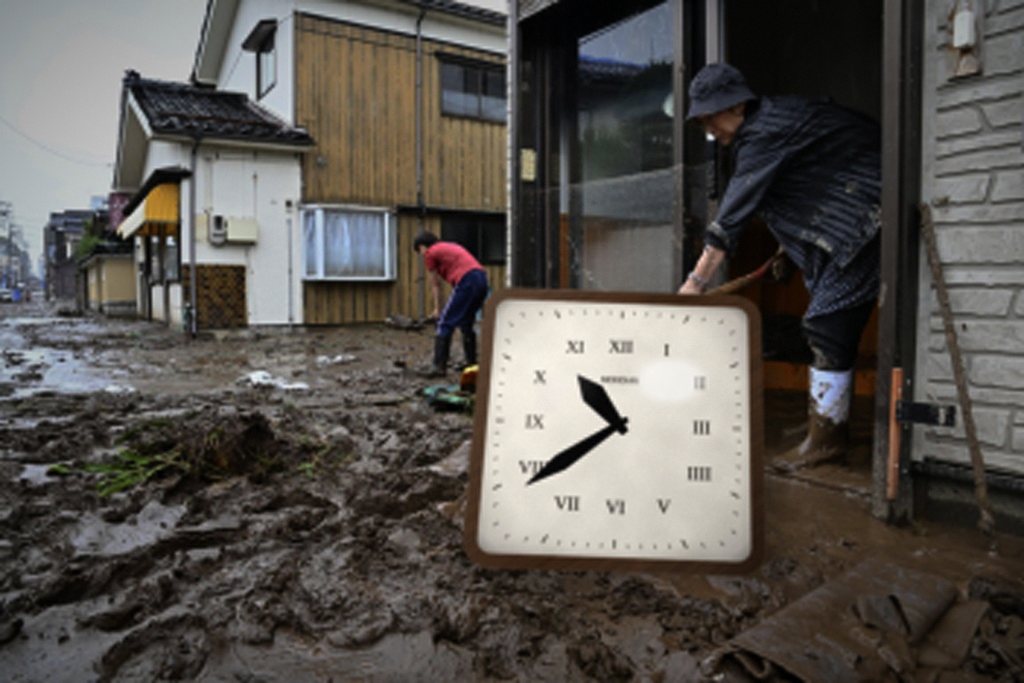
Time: **10:39**
